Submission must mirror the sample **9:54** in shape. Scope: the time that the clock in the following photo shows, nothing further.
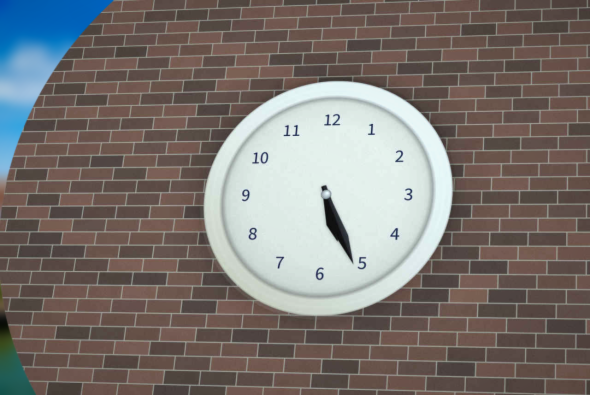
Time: **5:26**
